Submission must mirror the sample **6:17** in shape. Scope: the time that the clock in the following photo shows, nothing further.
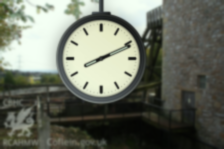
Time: **8:11**
